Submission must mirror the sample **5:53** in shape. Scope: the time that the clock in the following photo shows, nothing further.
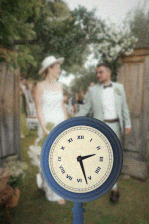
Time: **2:27**
